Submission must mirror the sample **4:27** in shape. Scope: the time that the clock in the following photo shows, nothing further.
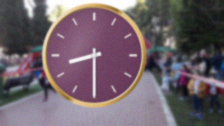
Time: **8:30**
